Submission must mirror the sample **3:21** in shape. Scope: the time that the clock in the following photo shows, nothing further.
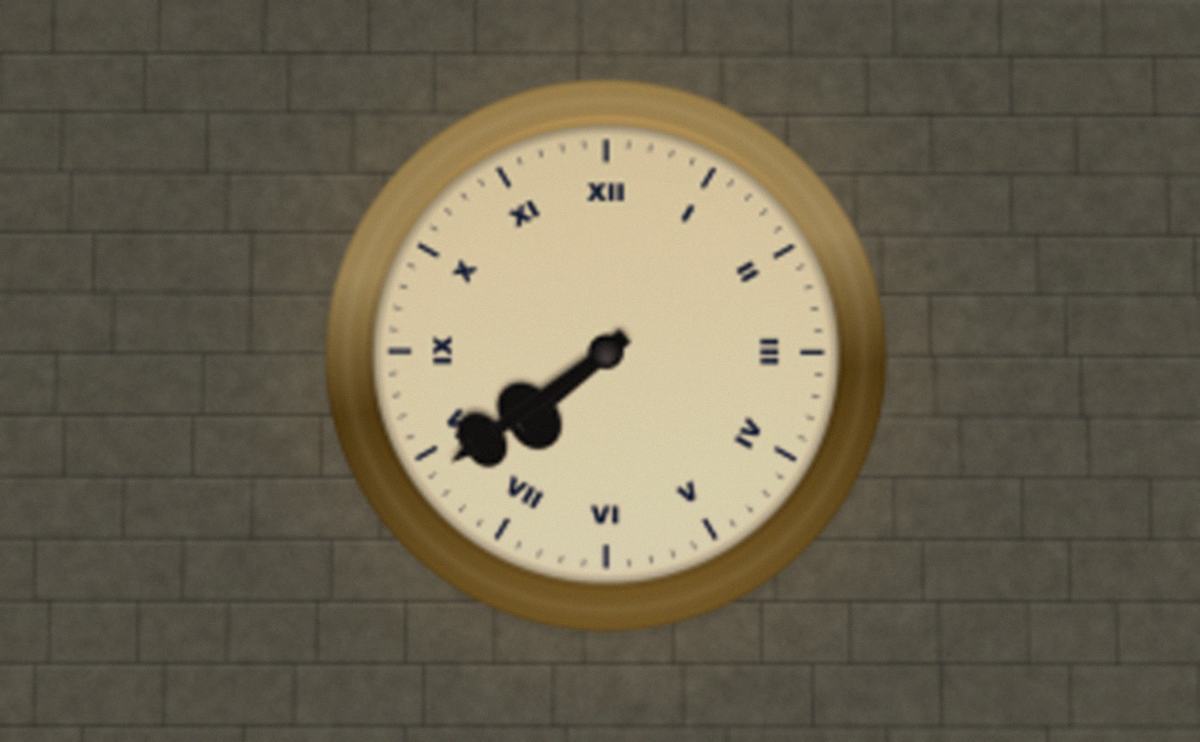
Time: **7:39**
